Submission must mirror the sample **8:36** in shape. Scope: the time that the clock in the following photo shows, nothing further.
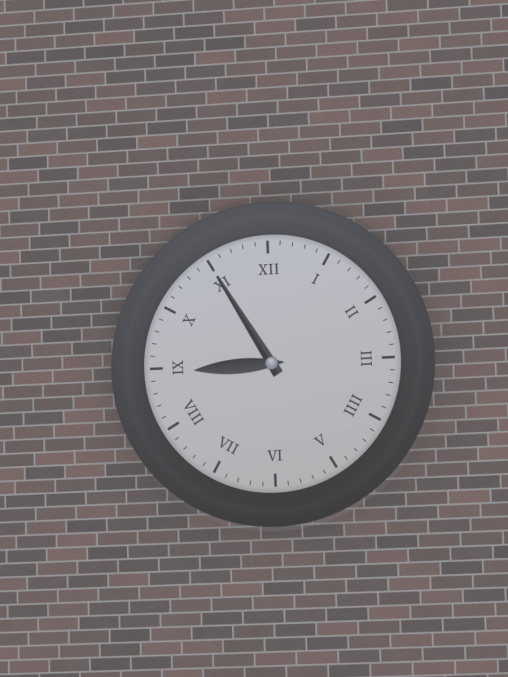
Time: **8:55**
